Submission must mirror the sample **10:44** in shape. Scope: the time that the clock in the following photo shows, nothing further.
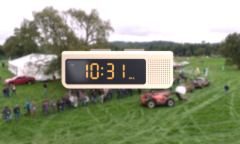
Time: **10:31**
